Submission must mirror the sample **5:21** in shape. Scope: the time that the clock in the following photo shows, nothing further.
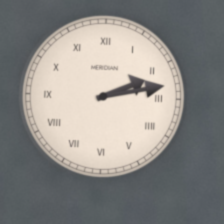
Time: **2:13**
